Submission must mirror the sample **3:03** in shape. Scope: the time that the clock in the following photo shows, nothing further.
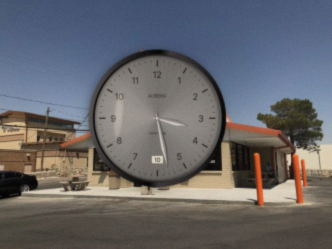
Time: **3:28**
